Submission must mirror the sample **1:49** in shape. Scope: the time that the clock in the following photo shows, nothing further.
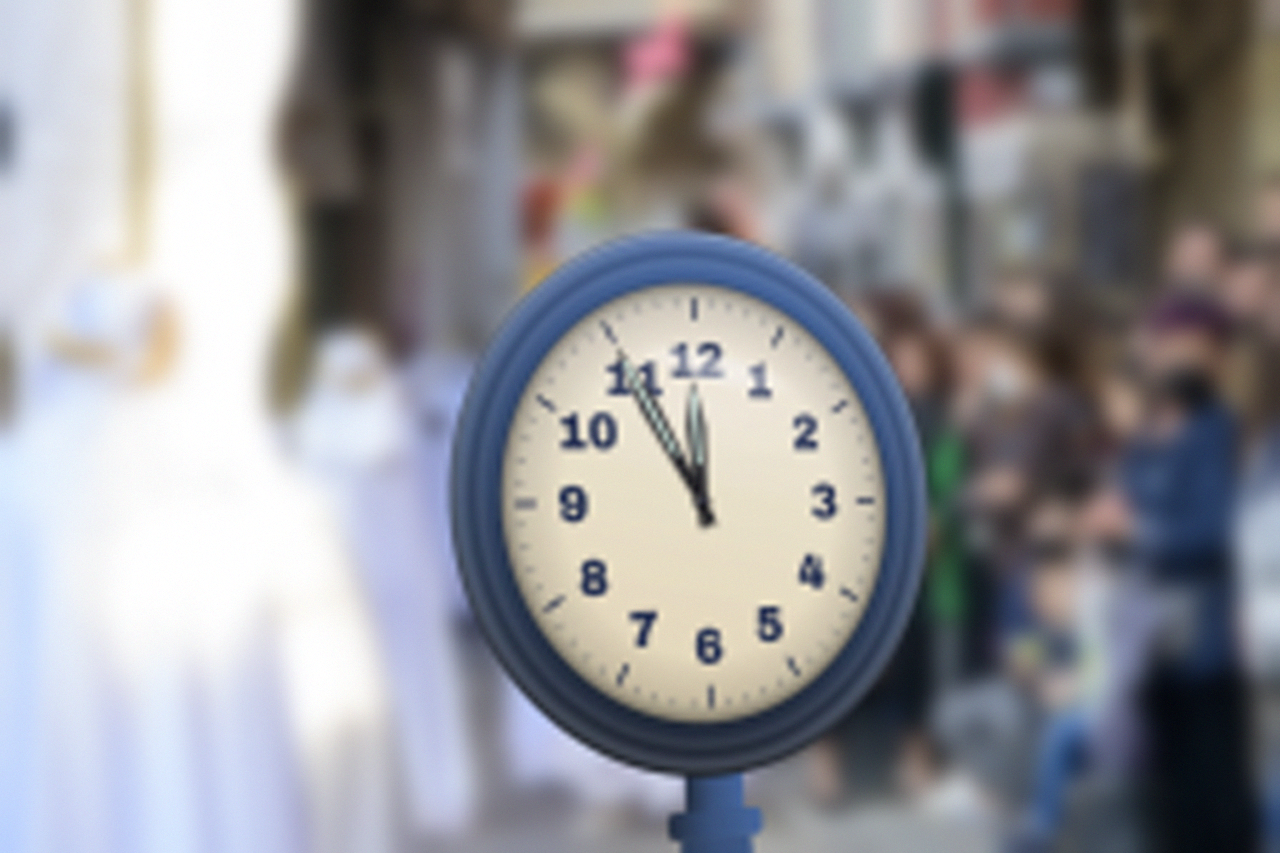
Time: **11:55**
